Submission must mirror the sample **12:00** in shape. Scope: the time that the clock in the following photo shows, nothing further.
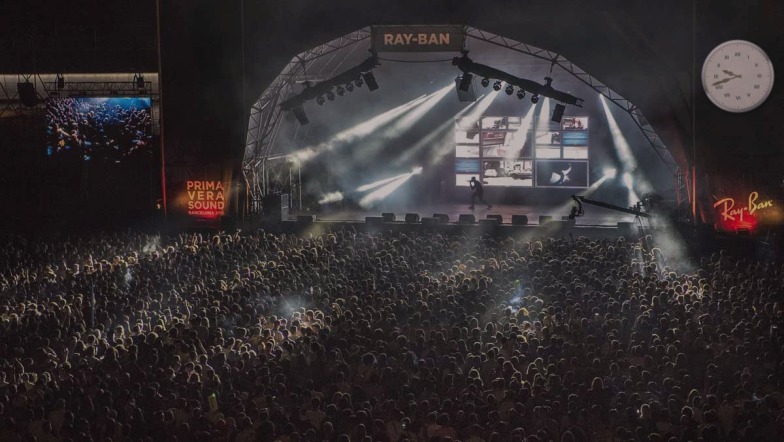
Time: **9:42**
